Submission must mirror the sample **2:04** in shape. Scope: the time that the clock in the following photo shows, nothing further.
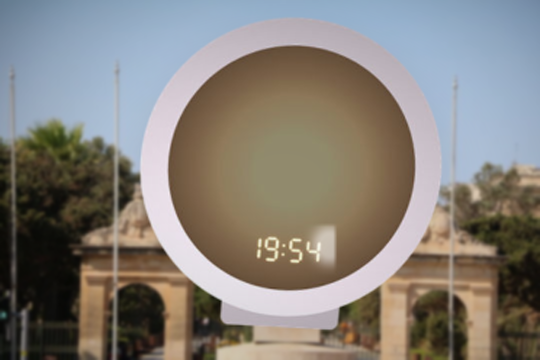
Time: **19:54**
